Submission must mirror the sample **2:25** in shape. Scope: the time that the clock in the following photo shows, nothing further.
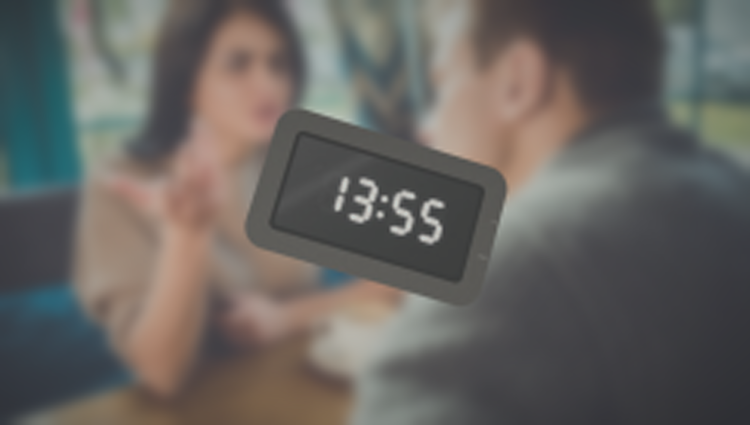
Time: **13:55**
